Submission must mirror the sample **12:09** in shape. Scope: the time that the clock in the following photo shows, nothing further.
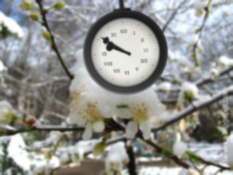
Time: **9:51**
